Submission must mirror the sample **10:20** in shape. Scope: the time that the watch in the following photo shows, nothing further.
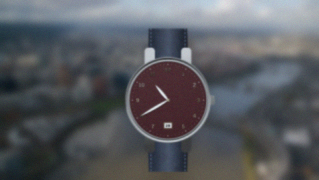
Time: **10:40**
